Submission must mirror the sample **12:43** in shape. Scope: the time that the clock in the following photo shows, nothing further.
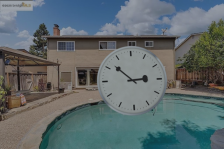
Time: **2:52**
